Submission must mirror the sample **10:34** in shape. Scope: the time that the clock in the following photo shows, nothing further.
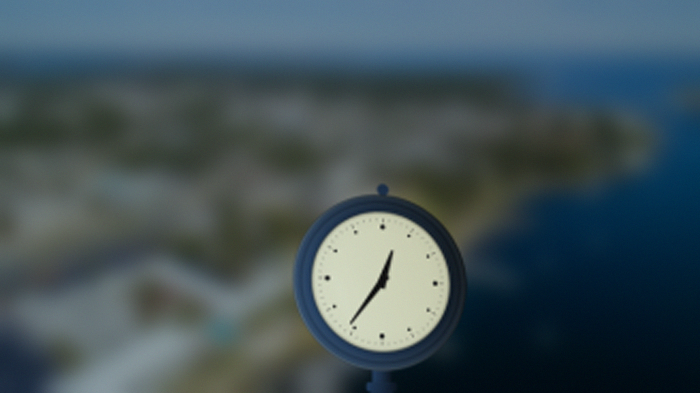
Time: **12:36**
